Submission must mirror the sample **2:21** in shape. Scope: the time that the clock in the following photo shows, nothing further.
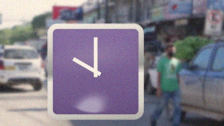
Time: **10:00**
